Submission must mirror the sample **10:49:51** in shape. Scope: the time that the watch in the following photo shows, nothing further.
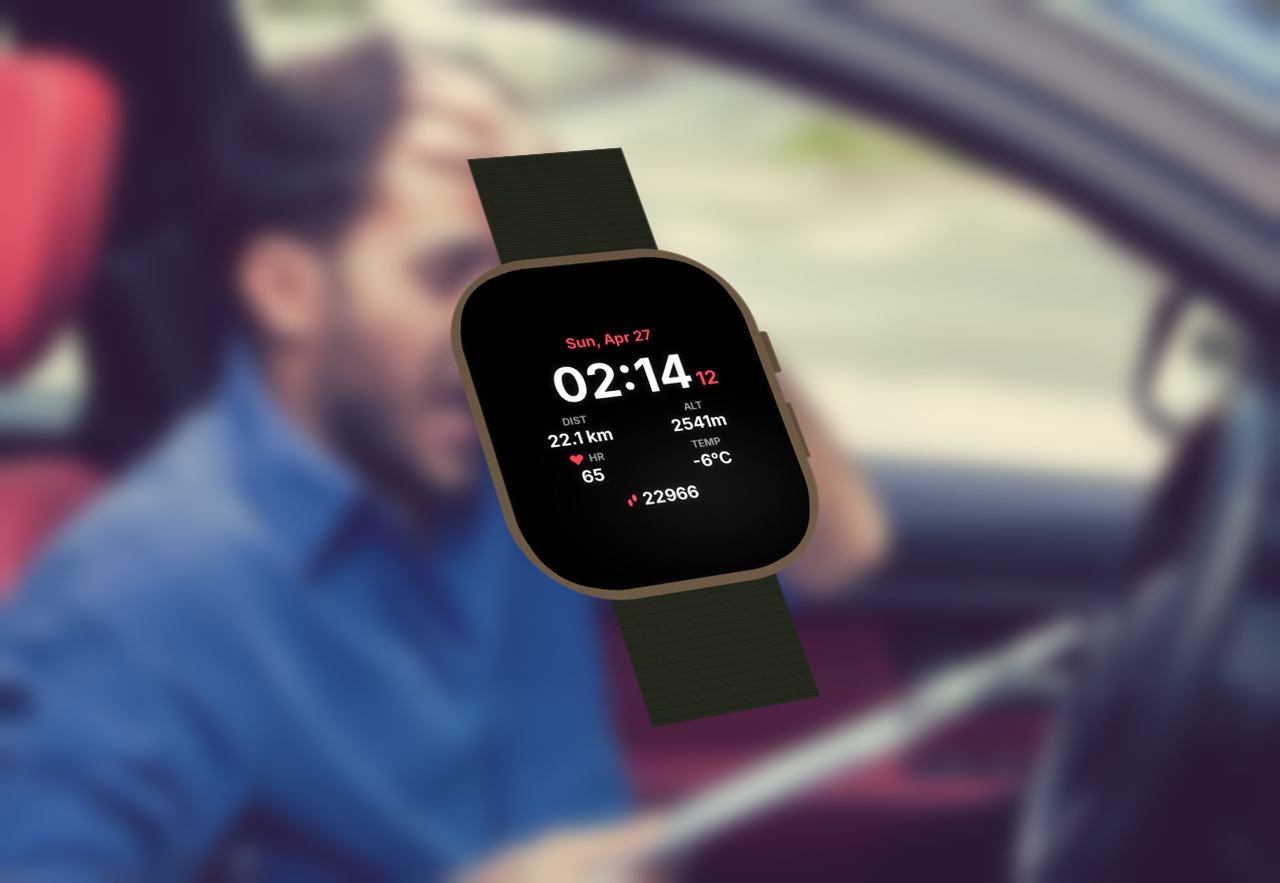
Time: **2:14:12**
